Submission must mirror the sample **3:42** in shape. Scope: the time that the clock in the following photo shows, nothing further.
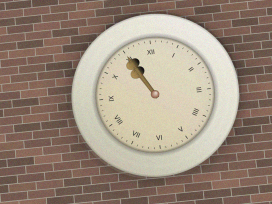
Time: **10:55**
